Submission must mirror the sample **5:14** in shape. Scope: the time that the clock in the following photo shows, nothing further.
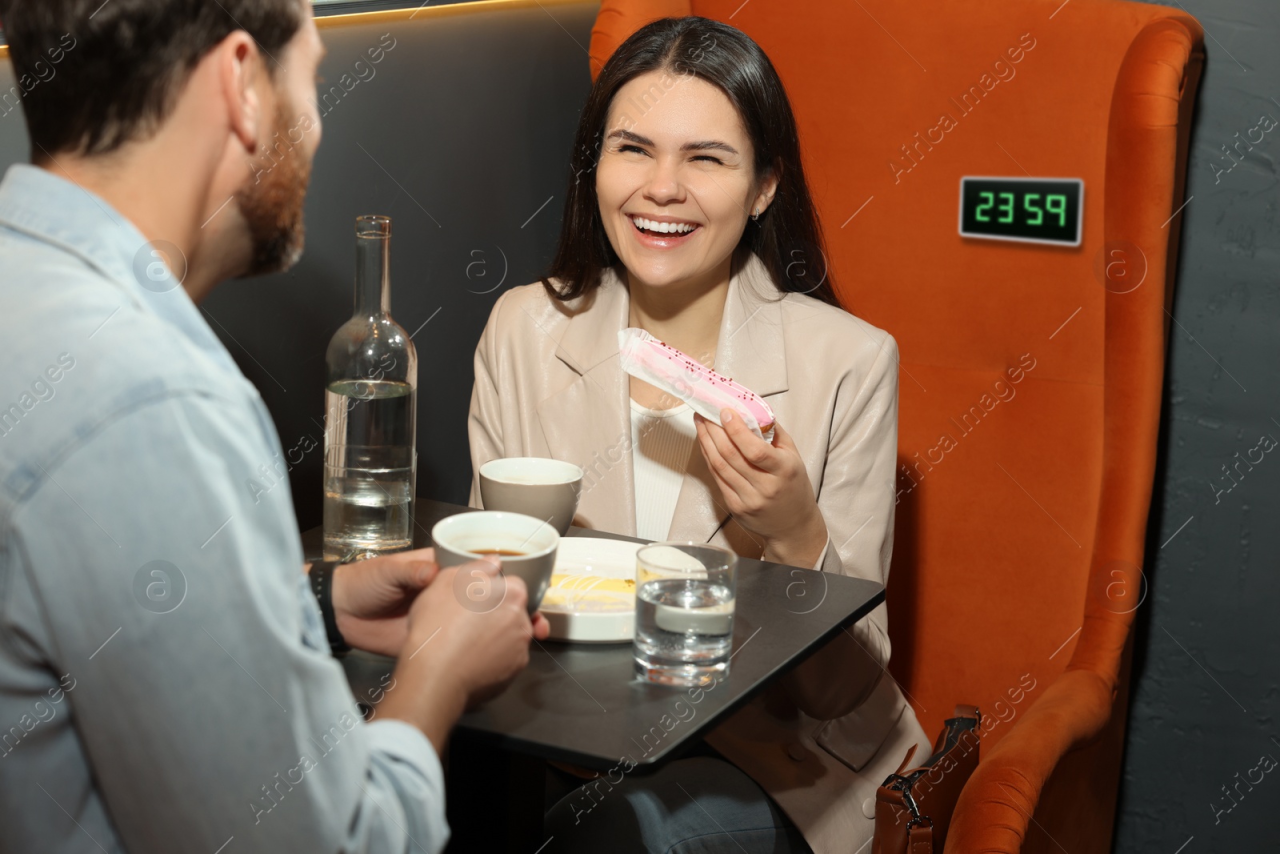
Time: **23:59**
